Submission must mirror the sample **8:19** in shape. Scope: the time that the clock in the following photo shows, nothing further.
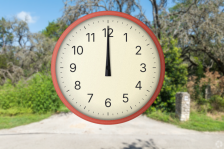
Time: **12:00**
